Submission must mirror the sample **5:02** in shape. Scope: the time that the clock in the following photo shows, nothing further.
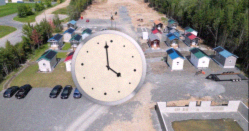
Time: **3:58**
